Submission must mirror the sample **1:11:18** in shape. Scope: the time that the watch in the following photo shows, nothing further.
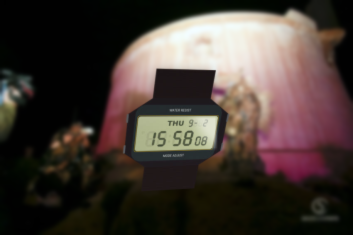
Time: **15:58:08**
